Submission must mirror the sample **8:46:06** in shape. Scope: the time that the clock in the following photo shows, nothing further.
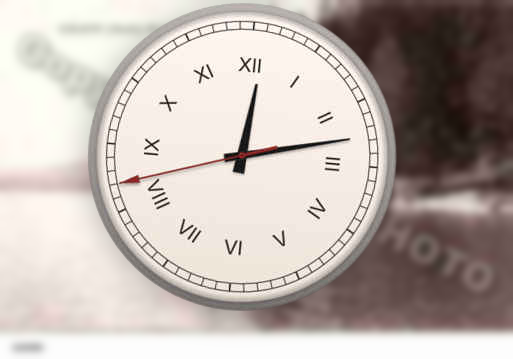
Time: **12:12:42**
